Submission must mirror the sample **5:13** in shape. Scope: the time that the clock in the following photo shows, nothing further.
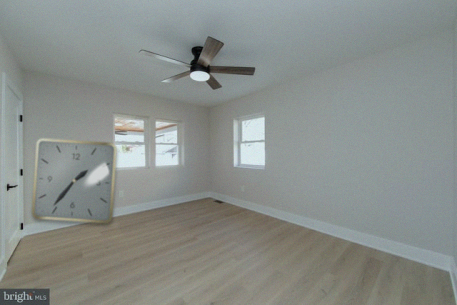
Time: **1:36**
